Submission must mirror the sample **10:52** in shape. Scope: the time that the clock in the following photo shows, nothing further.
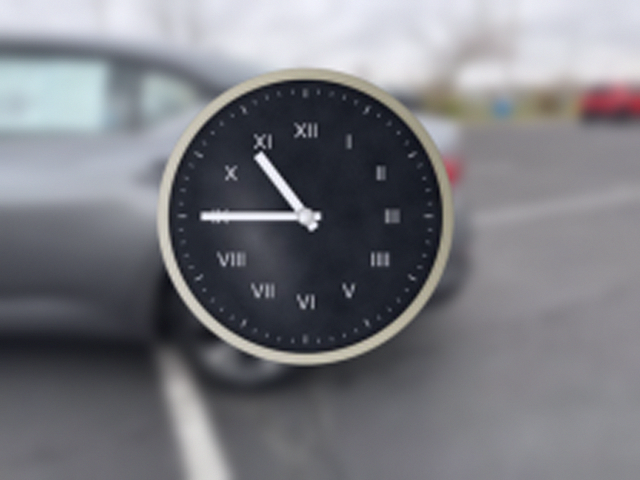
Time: **10:45**
